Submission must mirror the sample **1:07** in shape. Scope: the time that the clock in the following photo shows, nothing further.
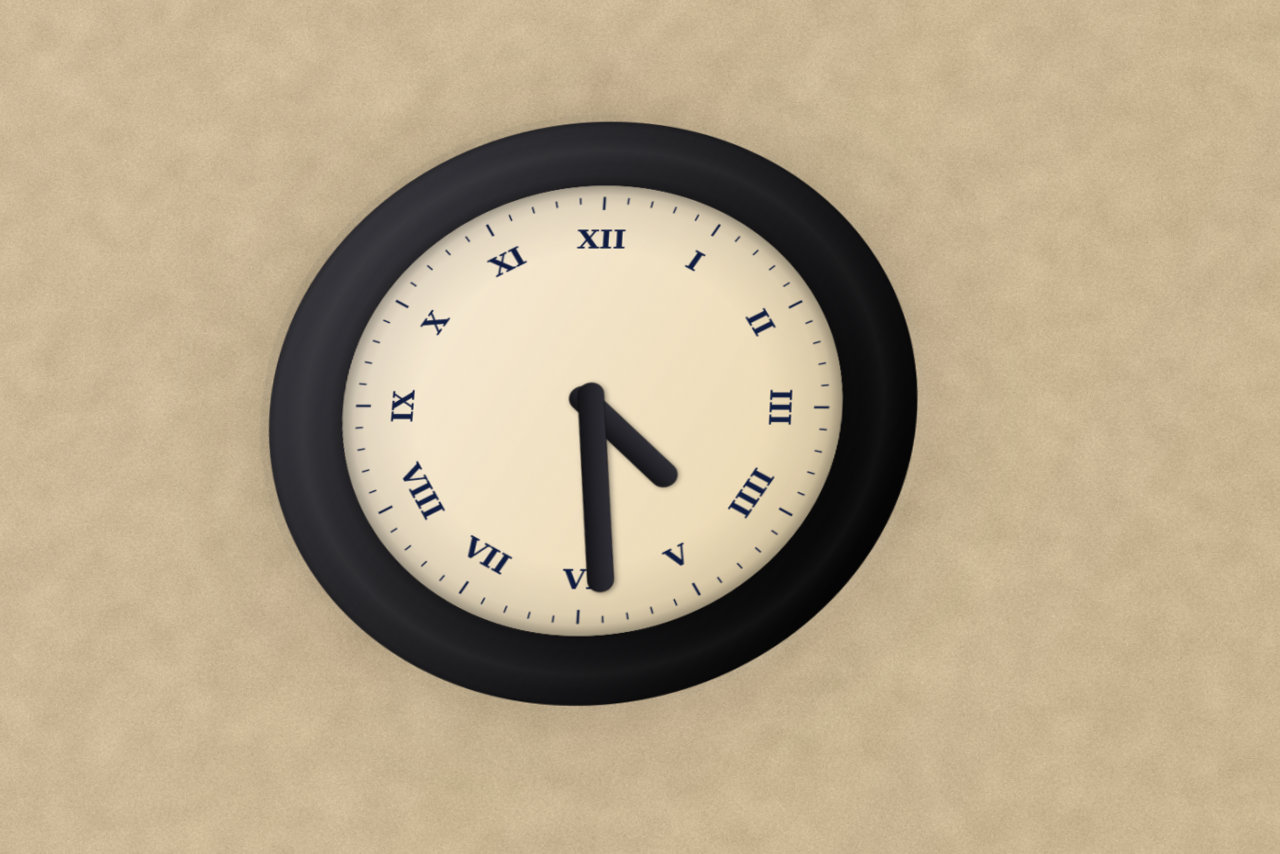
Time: **4:29**
